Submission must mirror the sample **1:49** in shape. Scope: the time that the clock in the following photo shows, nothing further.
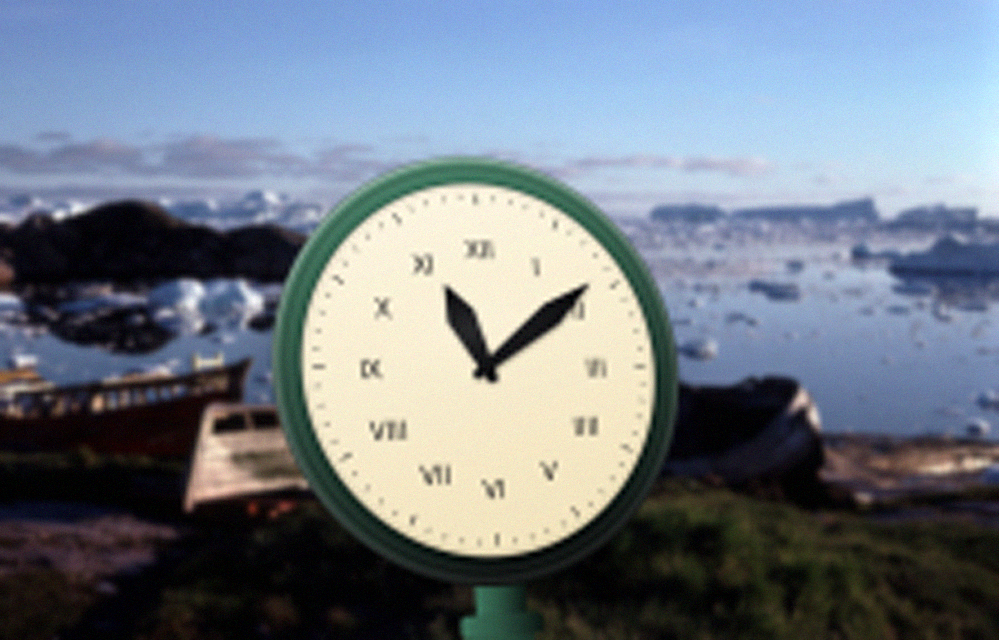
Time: **11:09**
